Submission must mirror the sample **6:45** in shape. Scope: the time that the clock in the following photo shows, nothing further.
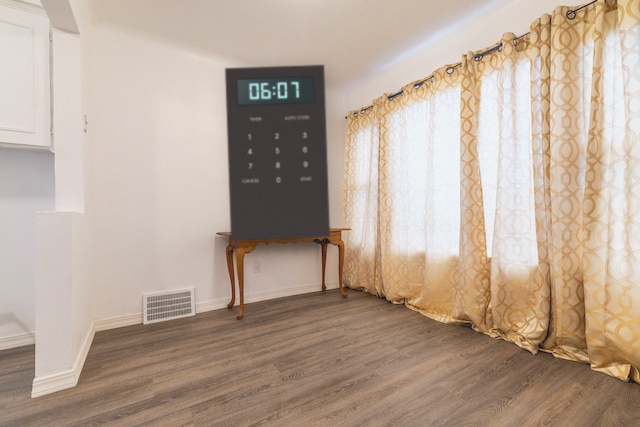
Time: **6:07**
